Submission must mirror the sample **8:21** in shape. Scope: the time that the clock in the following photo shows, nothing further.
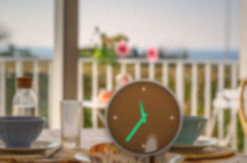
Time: **11:36**
